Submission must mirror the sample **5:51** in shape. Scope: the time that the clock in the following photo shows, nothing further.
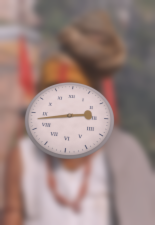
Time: **2:43**
